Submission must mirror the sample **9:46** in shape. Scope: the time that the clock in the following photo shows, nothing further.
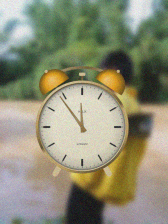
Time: **11:54**
